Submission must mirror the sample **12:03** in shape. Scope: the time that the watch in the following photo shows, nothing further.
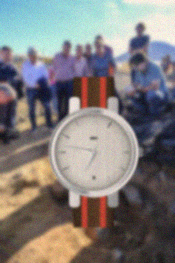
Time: **6:47**
